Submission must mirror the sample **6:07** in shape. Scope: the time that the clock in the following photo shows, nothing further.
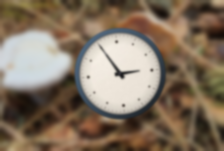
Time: **2:55**
